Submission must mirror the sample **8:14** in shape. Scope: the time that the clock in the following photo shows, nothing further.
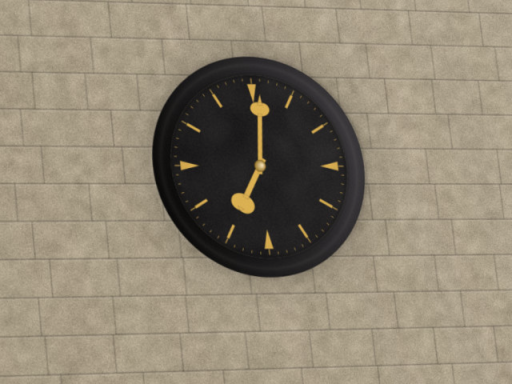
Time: **7:01**
